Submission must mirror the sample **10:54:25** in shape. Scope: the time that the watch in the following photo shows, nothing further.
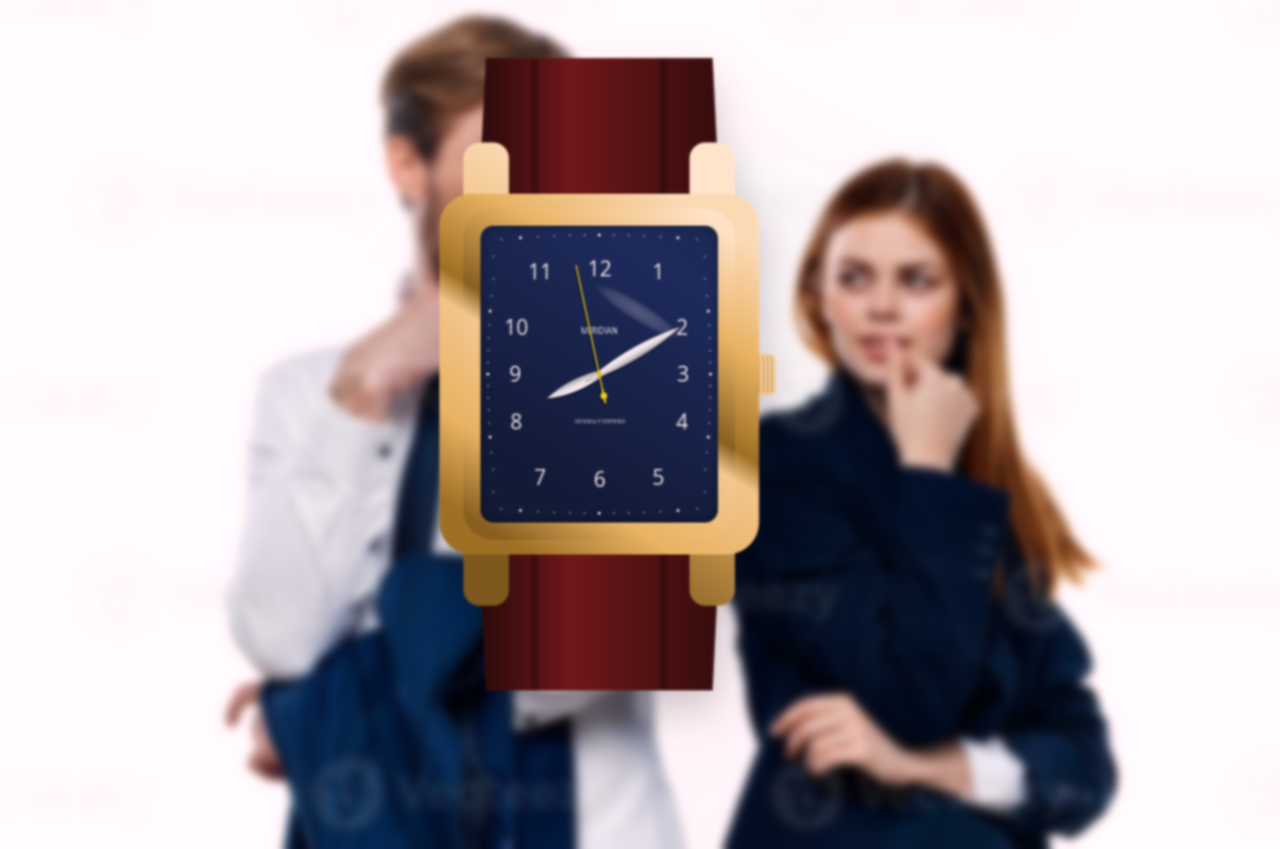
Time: **8:09:58**
